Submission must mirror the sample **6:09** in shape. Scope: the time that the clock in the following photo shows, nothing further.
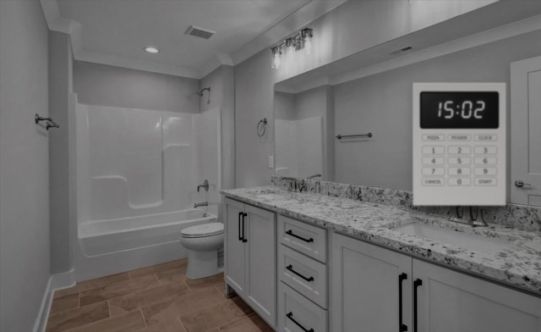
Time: **15:02**
